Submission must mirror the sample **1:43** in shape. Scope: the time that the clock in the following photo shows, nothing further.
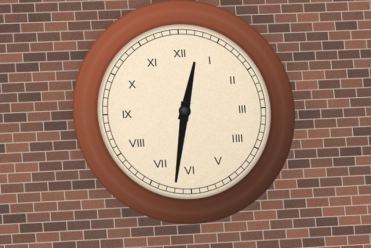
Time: **12:32**
